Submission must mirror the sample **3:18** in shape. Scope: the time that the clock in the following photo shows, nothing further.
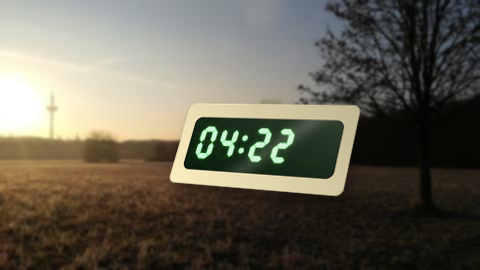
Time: **4:22**
